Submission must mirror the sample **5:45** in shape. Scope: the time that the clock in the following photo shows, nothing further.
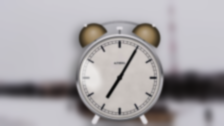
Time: **7:05**
